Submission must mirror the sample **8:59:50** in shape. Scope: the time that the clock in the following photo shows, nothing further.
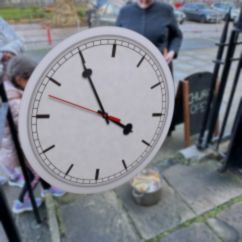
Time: **3:54:48**
